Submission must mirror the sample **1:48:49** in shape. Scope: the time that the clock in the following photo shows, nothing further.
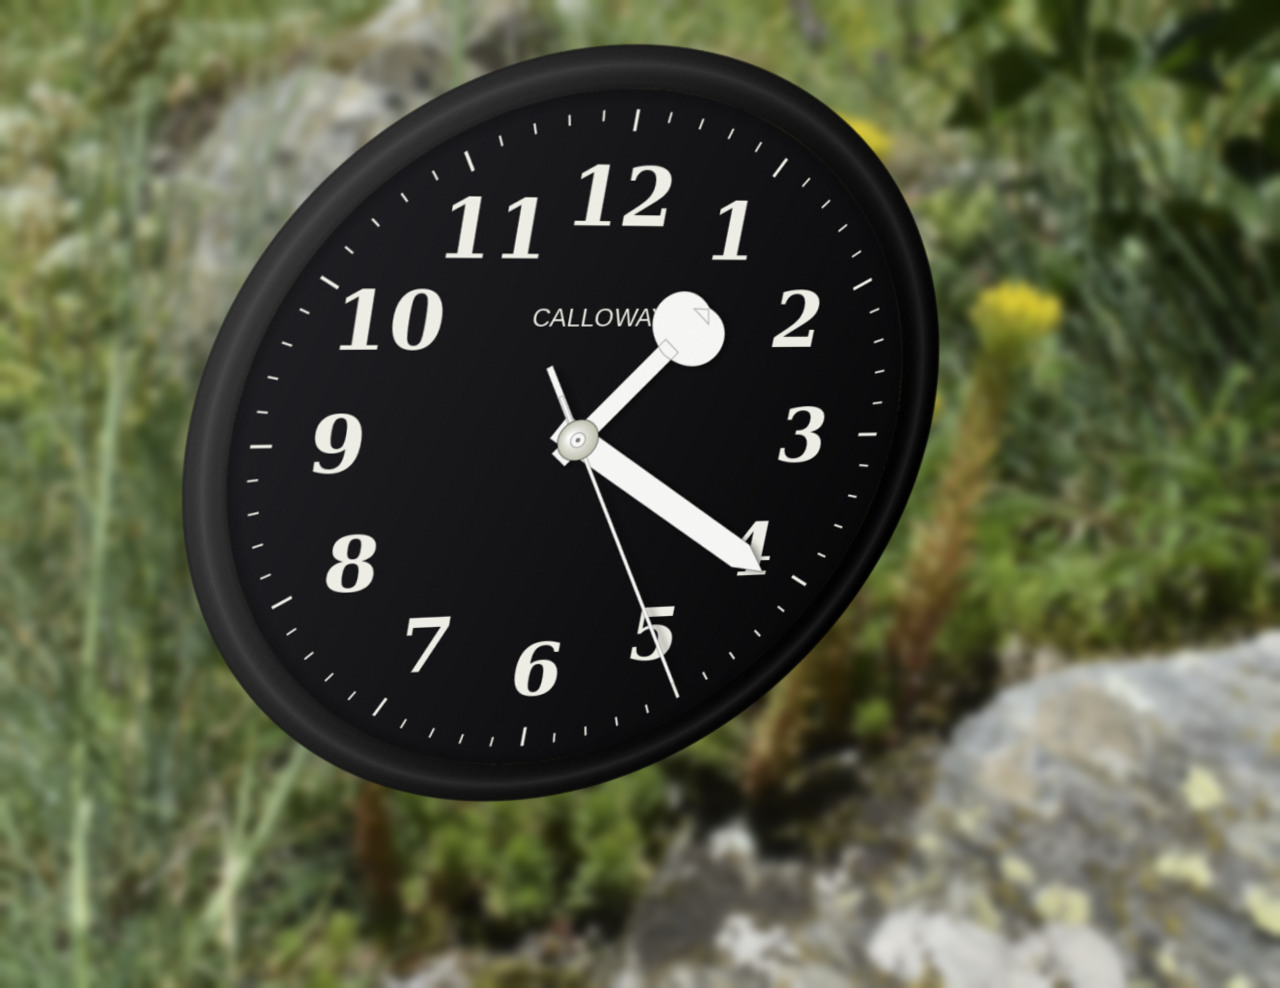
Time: **1:20:25**
